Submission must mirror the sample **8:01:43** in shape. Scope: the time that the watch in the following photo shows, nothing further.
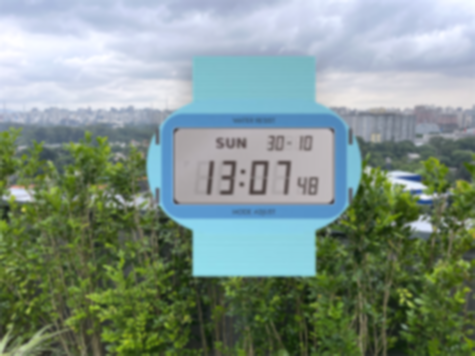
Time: **13:07:48**
